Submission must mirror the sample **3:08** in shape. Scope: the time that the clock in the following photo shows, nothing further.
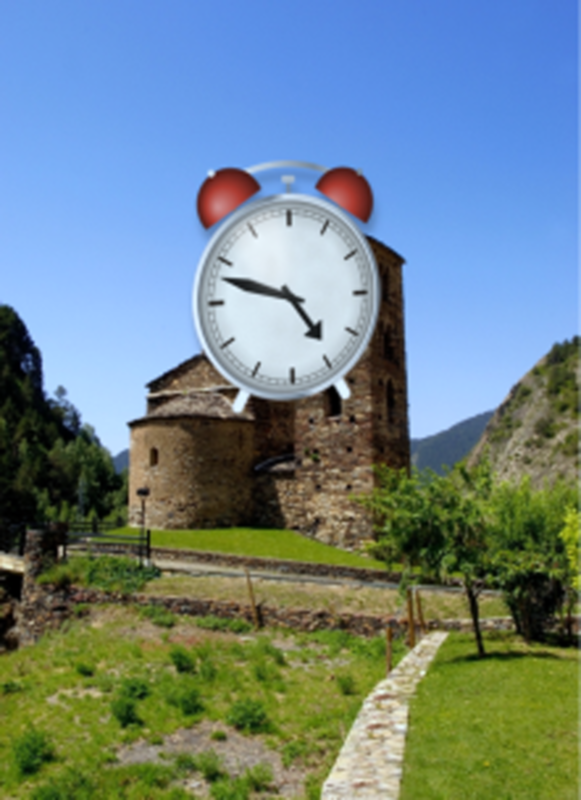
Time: **4:48**
